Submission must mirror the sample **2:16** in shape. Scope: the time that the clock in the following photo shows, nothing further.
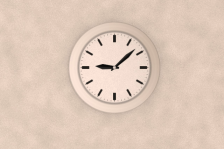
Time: **9:08**
